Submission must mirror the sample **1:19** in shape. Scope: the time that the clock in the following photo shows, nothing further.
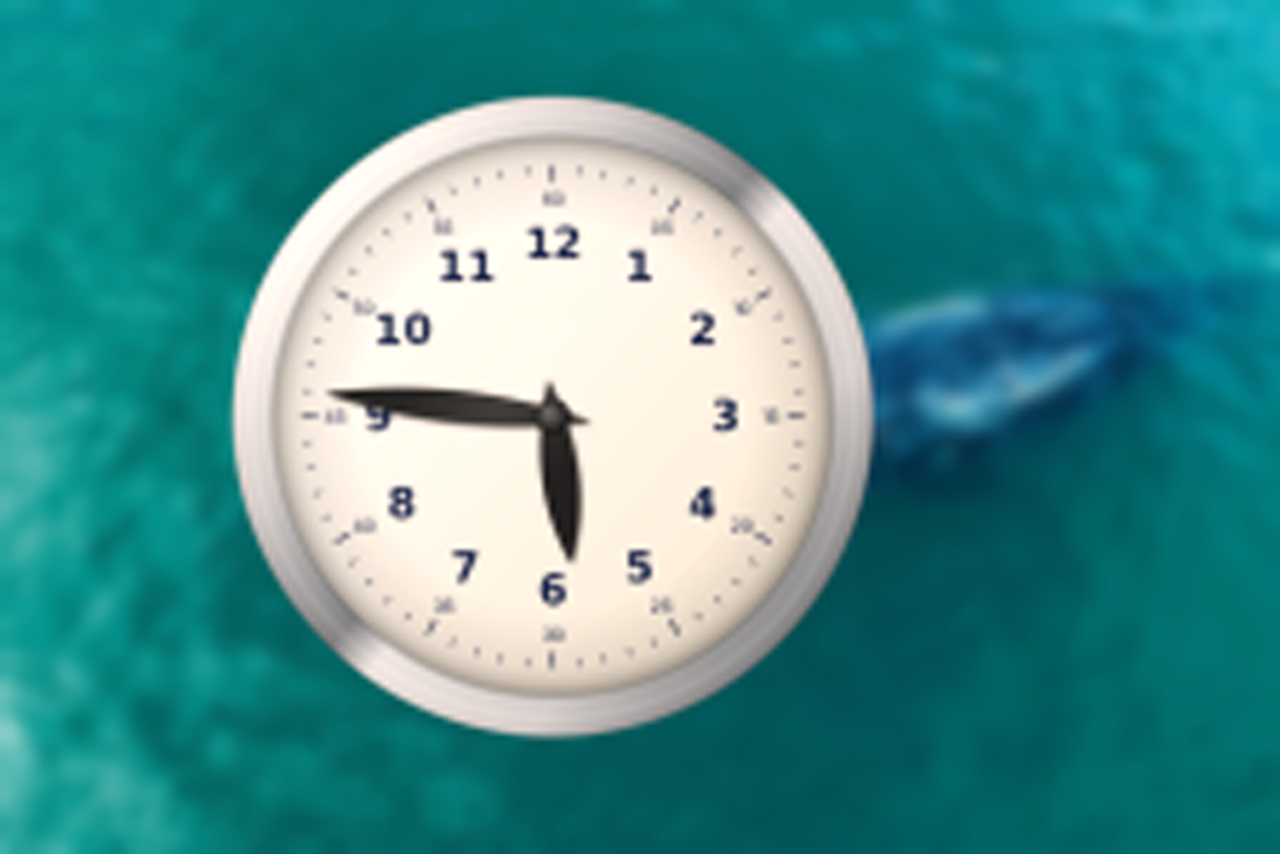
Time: **5:46**
